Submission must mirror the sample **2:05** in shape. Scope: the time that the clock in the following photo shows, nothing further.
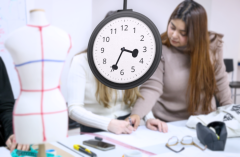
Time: **3:34**
